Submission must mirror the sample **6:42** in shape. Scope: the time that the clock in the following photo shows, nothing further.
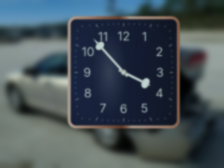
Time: **3:53**
